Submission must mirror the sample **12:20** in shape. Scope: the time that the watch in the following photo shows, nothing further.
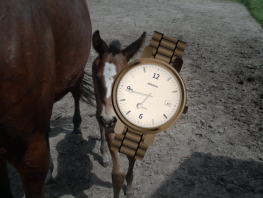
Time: **6:44**
